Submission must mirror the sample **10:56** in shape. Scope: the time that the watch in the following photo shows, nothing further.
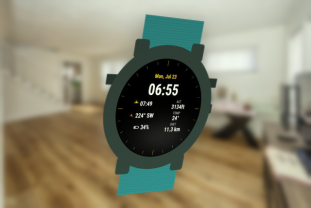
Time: **6:55**
